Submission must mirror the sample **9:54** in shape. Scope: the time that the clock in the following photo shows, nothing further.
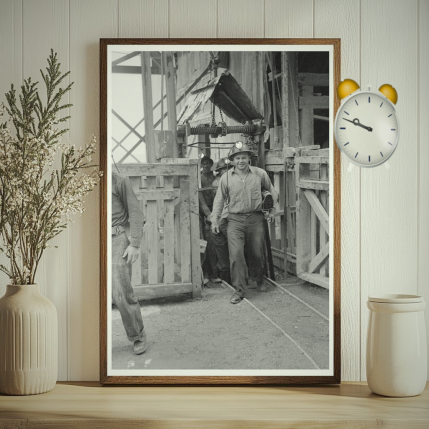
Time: **9:48**
